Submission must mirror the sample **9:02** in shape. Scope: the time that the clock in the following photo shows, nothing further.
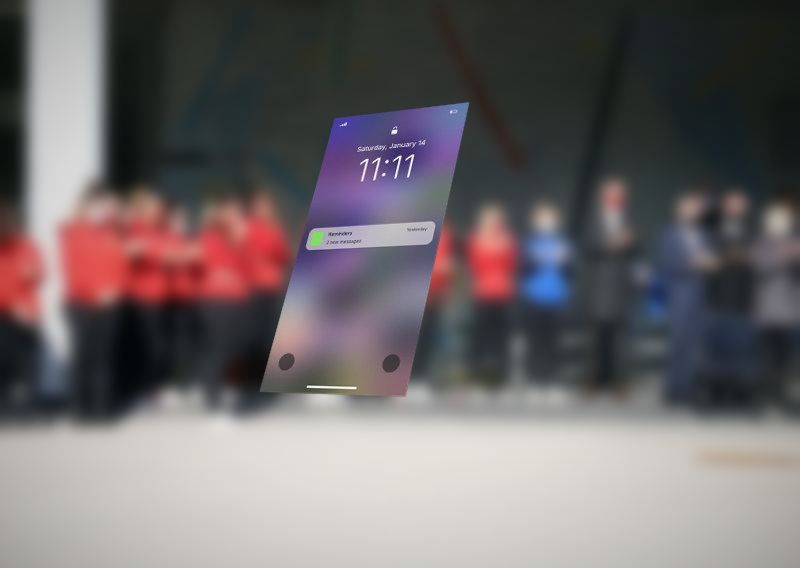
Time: **11:11**
